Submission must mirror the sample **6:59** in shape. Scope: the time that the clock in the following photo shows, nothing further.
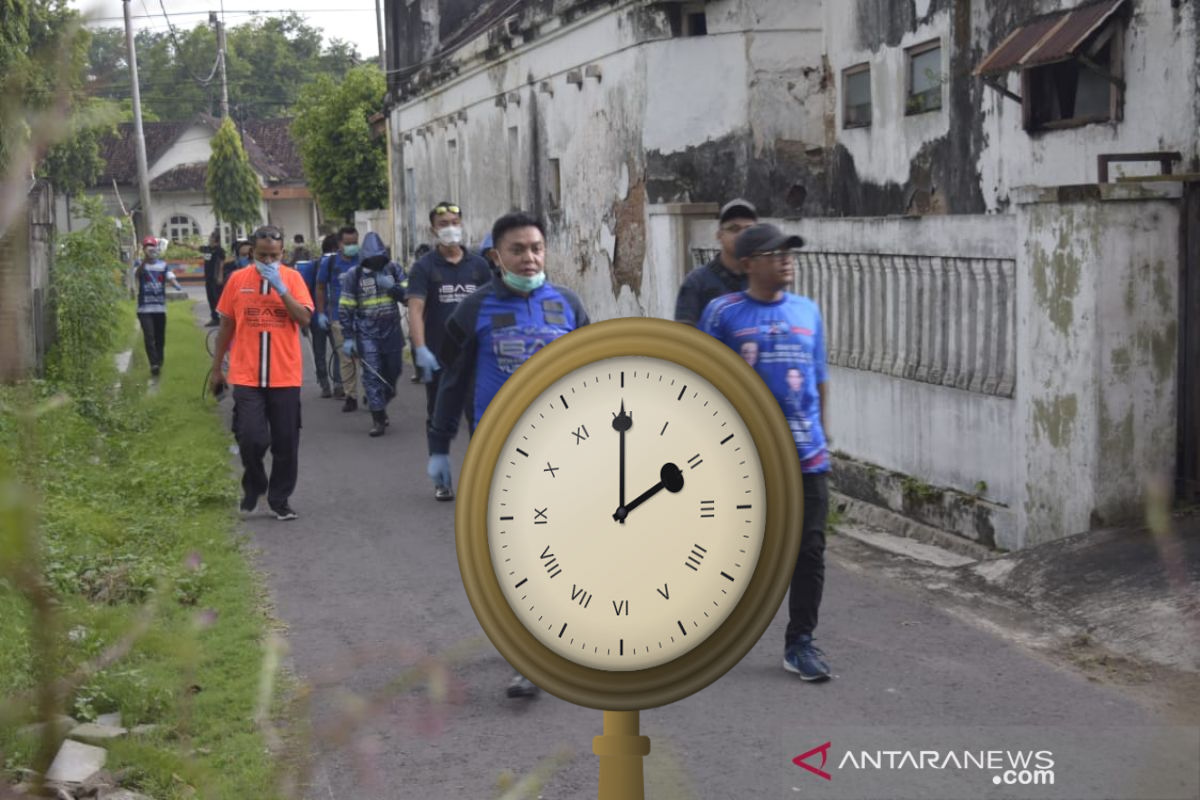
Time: **2:00**
